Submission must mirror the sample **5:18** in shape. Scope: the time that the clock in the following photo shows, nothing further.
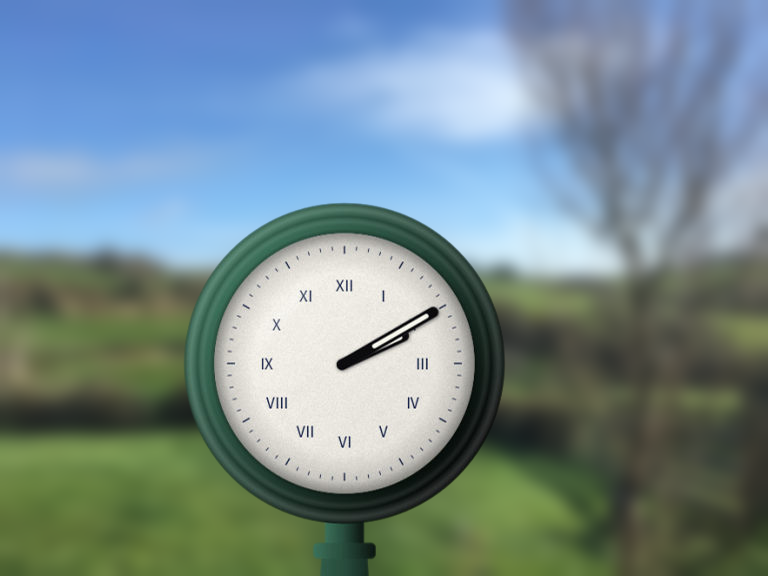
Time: **2:10**
